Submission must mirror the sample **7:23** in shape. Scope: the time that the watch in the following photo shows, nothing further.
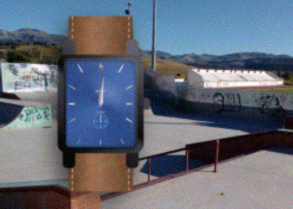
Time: **12:01**
